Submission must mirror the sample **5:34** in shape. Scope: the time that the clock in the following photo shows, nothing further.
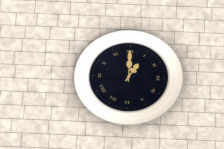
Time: **1:00**
